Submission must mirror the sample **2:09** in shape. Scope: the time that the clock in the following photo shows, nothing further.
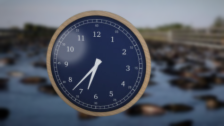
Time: **6:37**
